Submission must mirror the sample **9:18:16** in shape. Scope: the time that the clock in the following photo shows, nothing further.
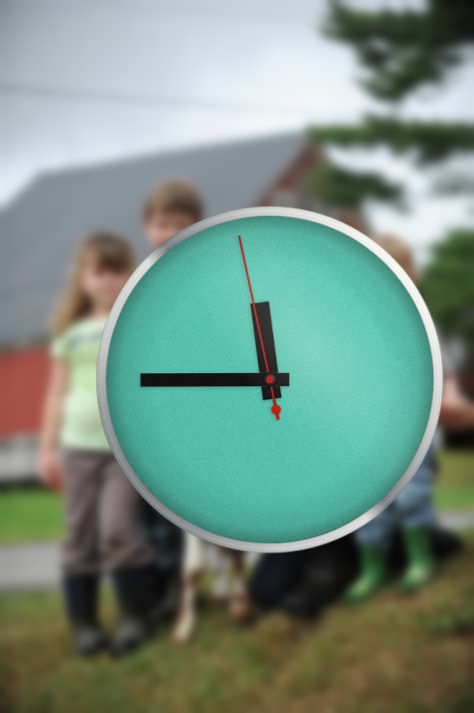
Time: **11:44:58**
